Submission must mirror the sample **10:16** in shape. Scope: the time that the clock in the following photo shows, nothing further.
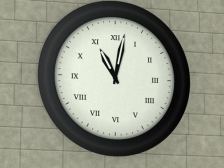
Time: **11:02**
